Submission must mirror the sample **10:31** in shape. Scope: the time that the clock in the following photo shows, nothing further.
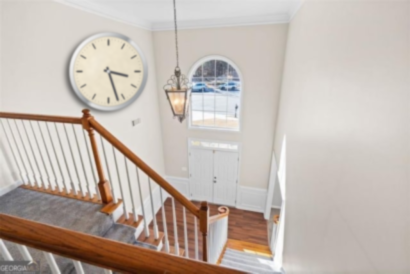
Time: **3:27**
